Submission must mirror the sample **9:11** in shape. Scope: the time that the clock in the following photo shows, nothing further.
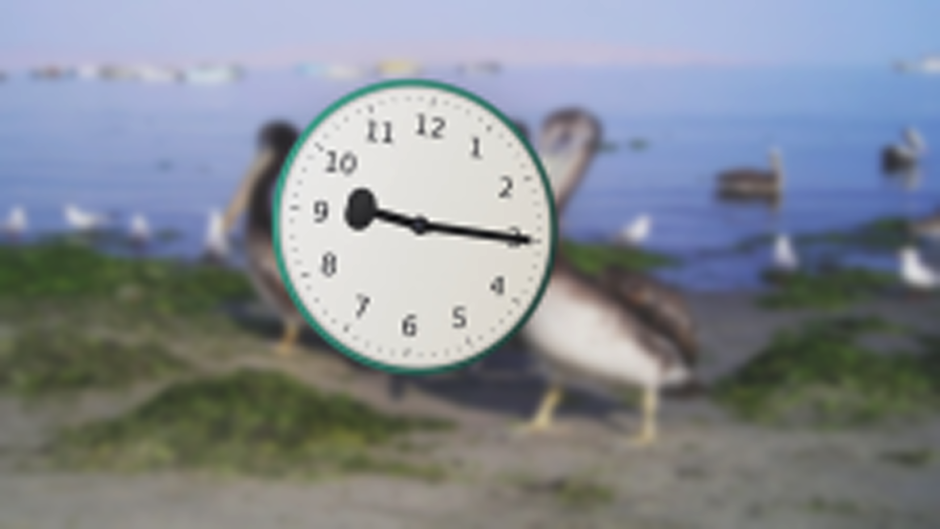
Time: **9:15**
